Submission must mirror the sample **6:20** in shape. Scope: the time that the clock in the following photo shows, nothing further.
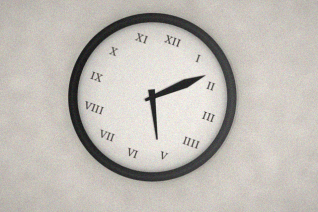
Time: **5:08**
